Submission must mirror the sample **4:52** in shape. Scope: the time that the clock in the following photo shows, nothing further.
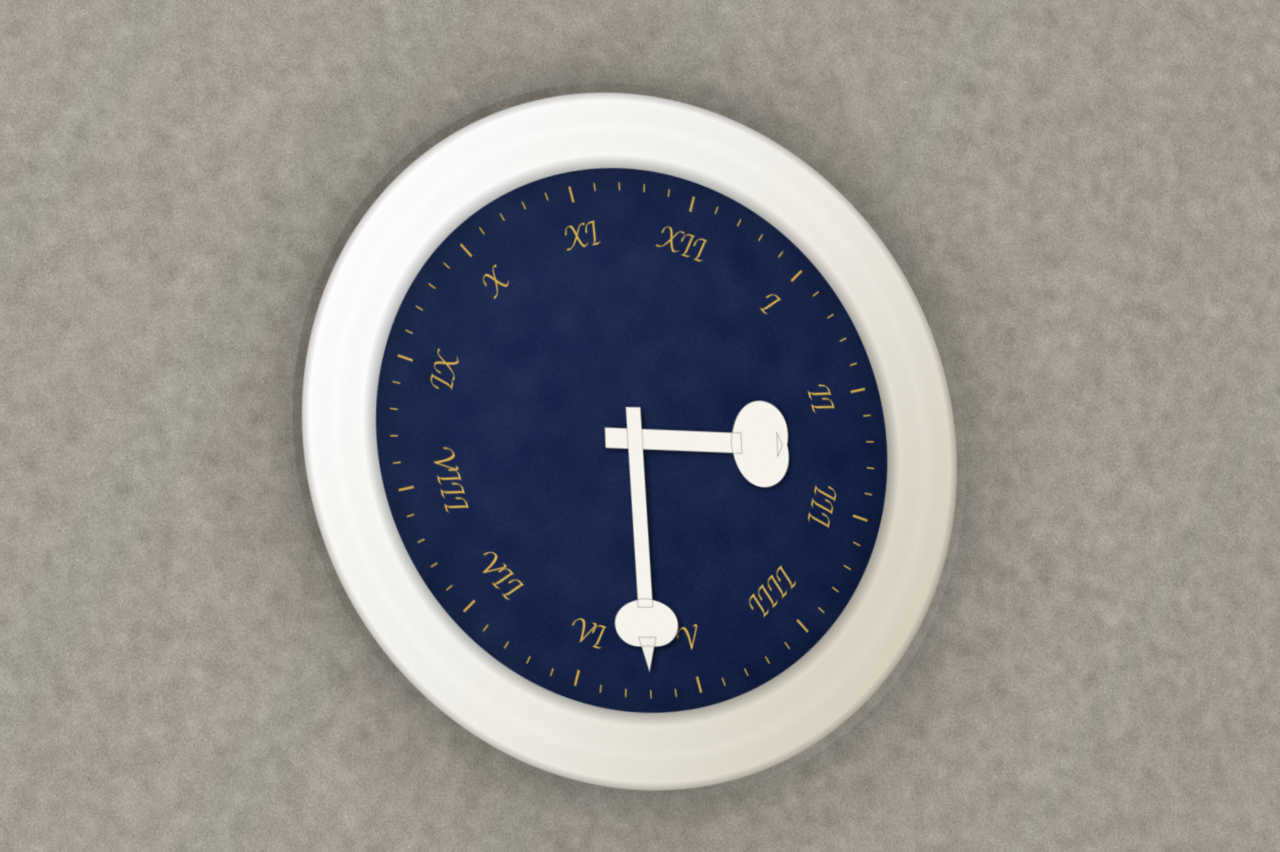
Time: **2:27**
